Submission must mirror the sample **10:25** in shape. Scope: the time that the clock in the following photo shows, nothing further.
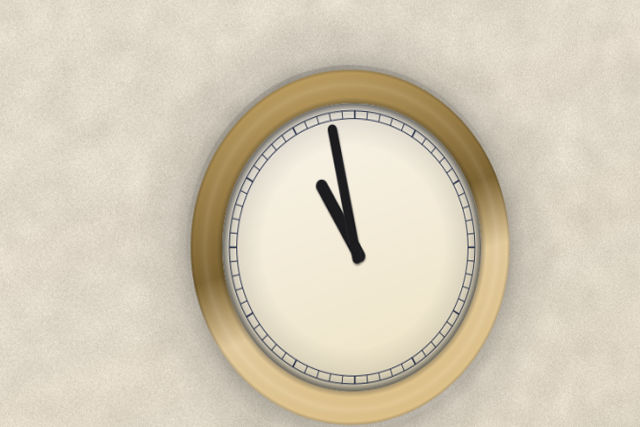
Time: **10:58**
